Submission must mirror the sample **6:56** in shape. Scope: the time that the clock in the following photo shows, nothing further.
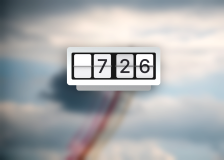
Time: **7:26**
